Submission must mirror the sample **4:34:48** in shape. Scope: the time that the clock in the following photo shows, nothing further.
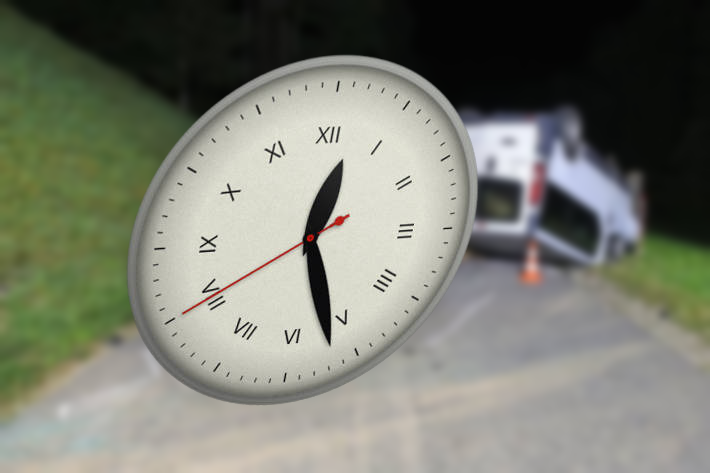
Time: **12:26:40**
